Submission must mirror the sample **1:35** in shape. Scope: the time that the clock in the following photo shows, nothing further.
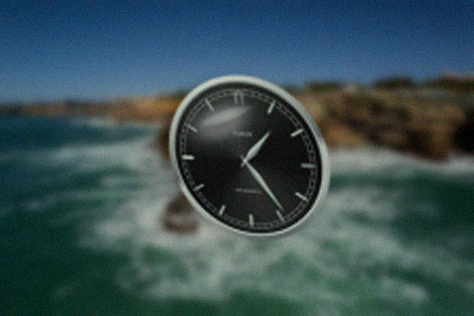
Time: **1:24**
